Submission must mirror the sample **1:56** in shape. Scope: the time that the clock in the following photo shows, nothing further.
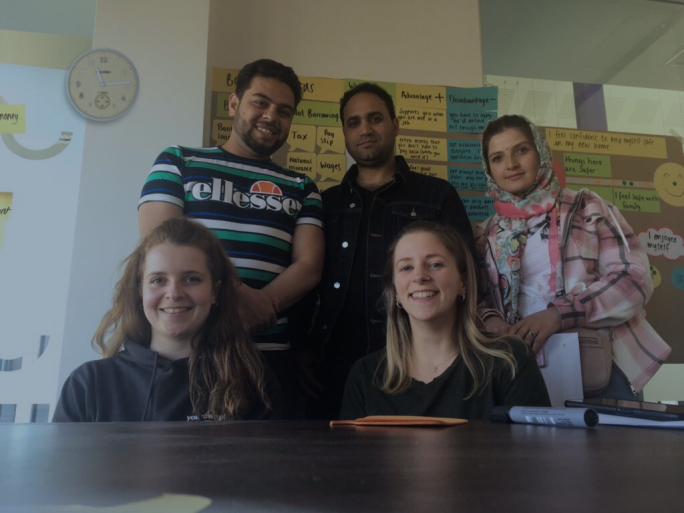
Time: **11:14**
